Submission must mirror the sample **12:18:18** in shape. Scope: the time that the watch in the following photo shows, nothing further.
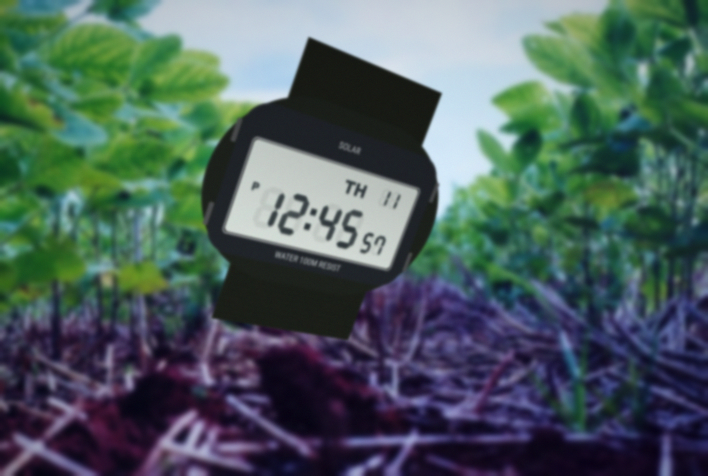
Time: **12:45:57**
